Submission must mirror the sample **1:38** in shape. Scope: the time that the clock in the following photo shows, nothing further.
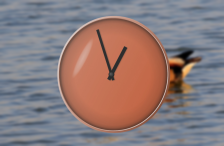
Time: **12:57**
